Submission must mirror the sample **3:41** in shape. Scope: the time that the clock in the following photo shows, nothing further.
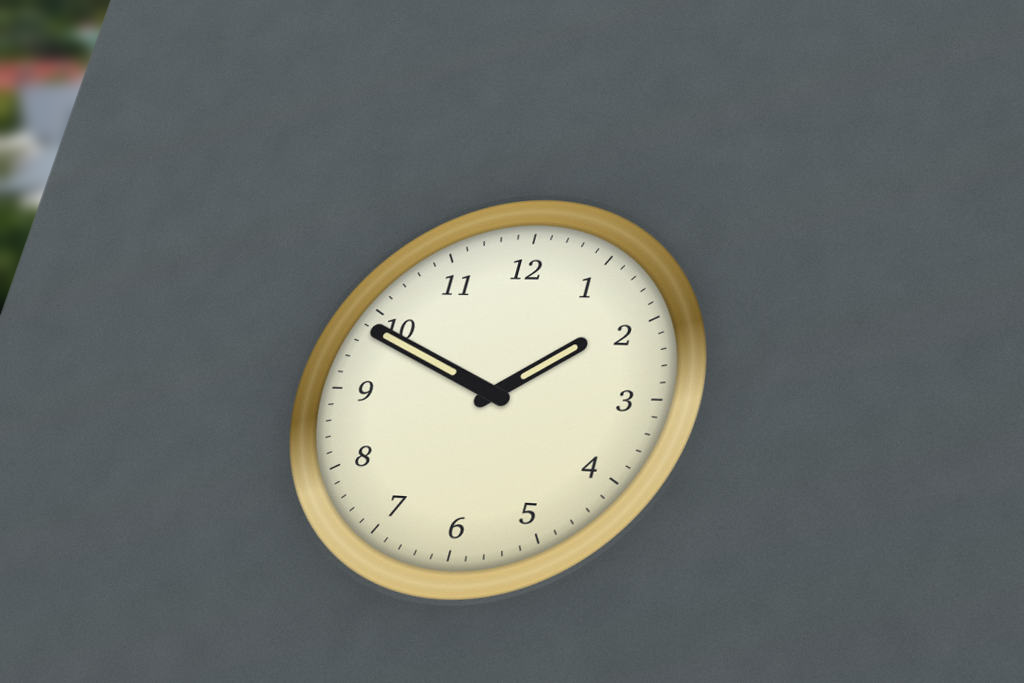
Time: **1:49**
